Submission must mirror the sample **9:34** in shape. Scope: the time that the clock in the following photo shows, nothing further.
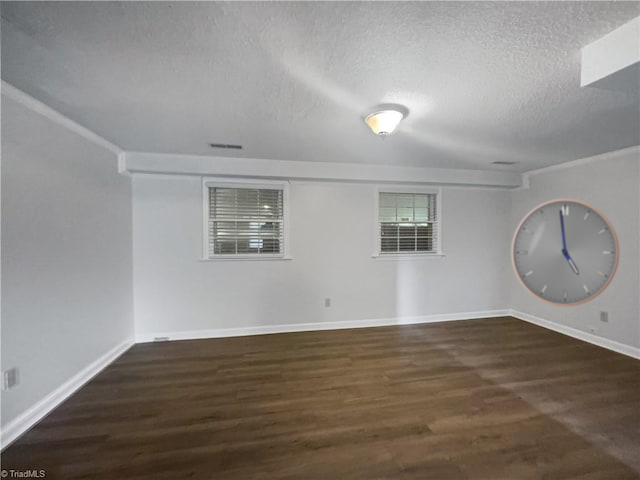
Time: **4:59**
